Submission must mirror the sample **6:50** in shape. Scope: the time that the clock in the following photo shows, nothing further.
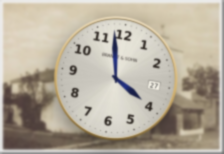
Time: **3:58**
